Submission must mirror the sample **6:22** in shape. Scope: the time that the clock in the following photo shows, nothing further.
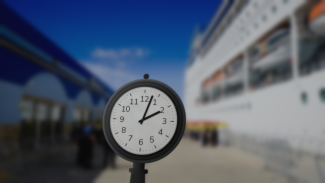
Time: **2:03**
